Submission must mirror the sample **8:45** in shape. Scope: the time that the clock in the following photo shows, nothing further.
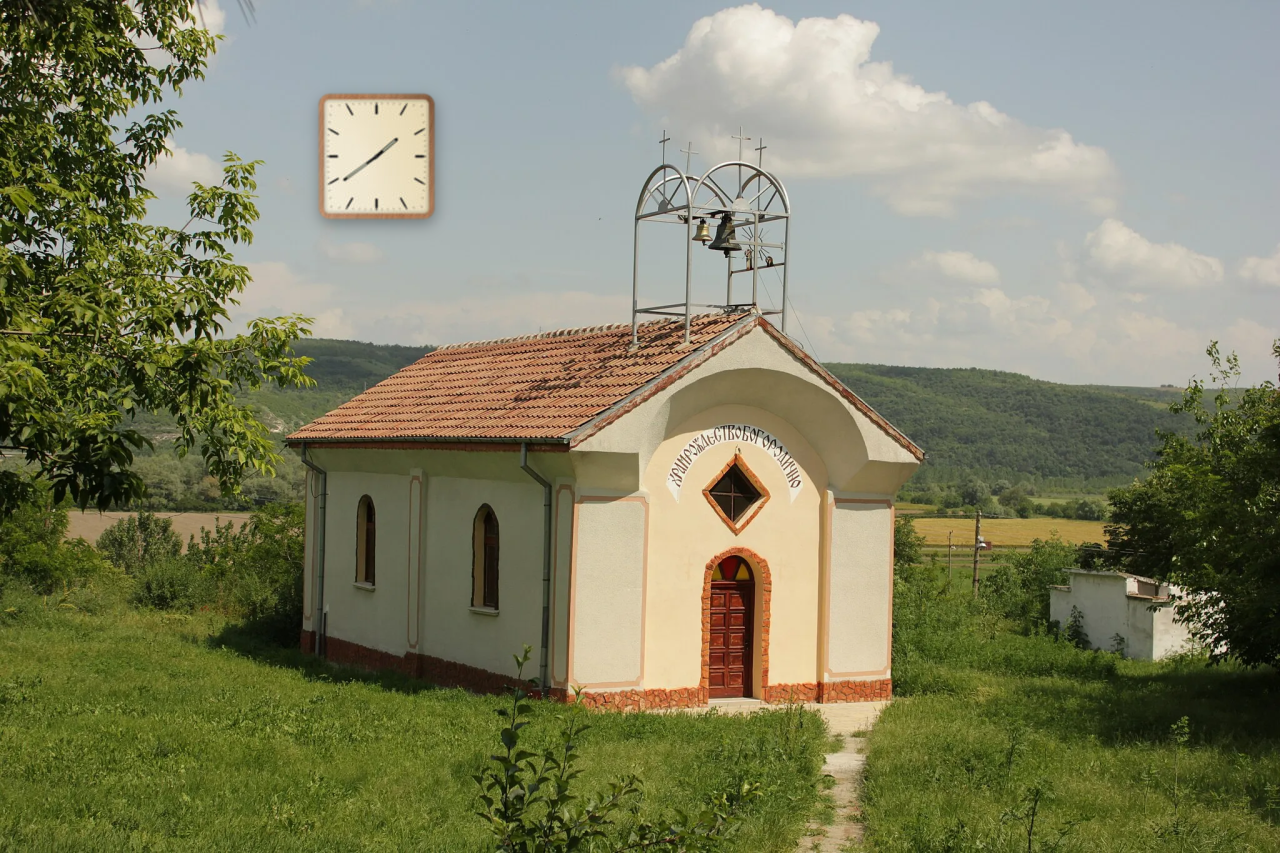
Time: **1:39**
